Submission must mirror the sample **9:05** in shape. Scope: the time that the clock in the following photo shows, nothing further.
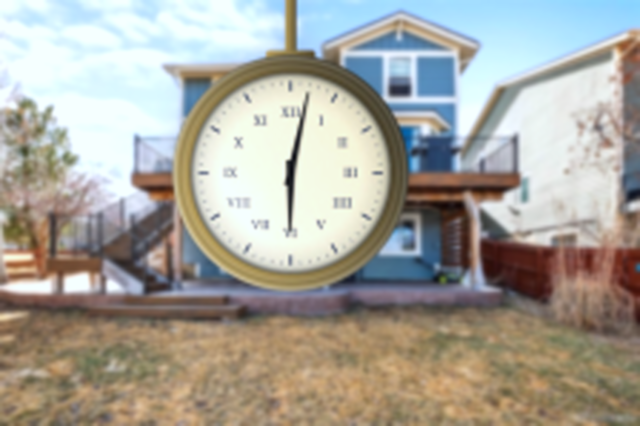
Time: **6:02**
